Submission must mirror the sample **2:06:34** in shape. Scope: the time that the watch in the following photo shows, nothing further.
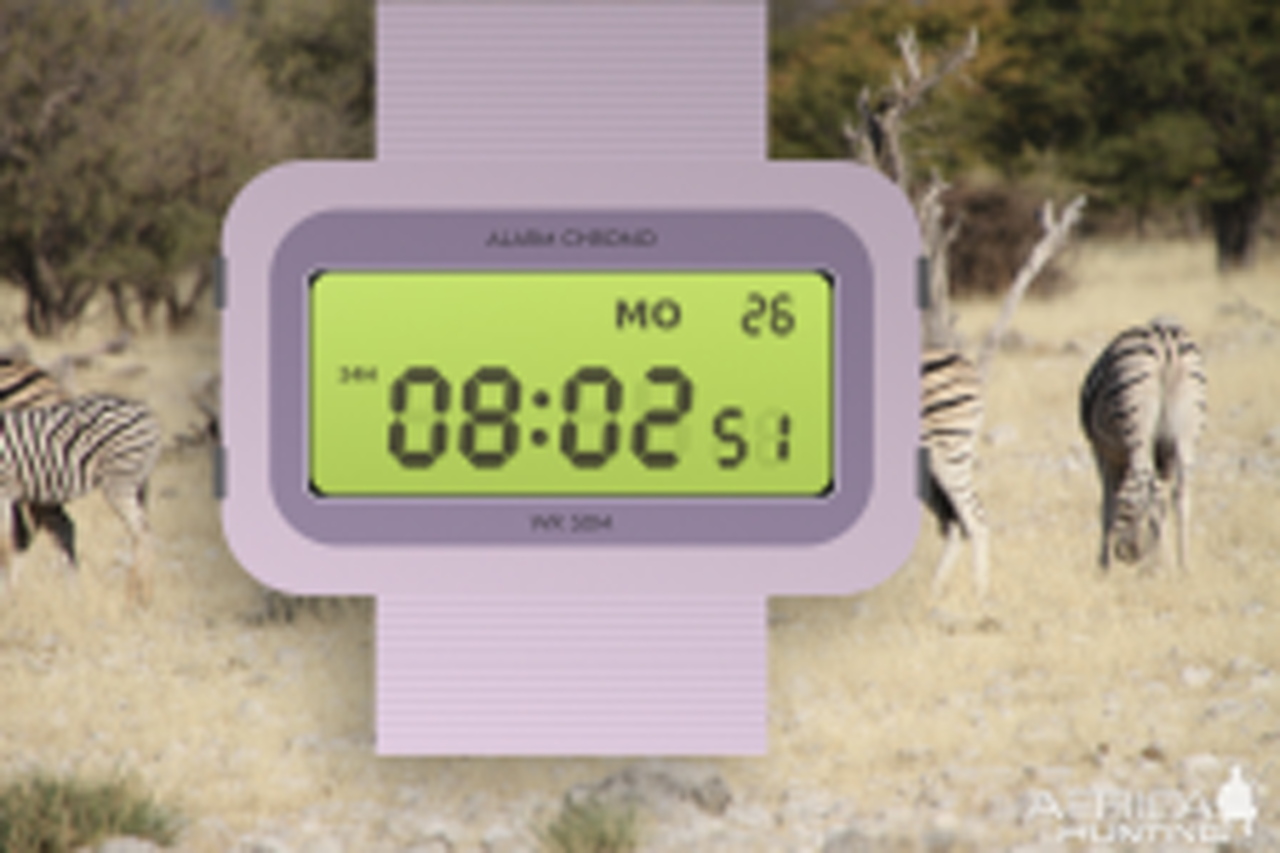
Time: **8:02:51**
